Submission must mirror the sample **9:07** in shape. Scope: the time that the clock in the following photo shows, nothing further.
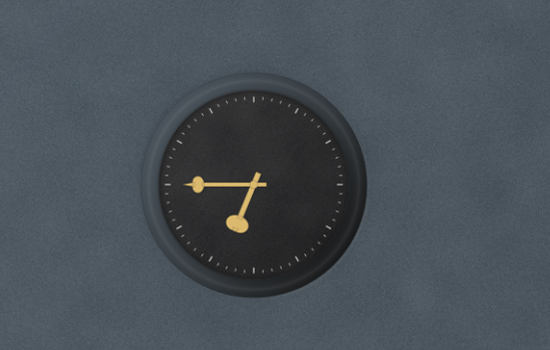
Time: **6:45**
